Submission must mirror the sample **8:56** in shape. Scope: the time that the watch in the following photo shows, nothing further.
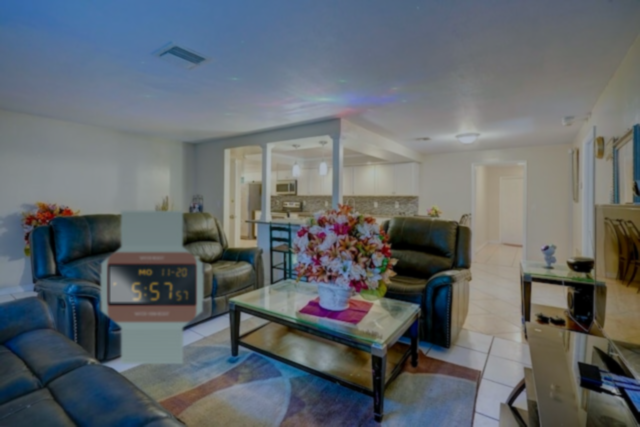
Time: **5:57**
